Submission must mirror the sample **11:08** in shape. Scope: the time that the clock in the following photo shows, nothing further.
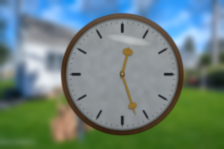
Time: **12:27**
